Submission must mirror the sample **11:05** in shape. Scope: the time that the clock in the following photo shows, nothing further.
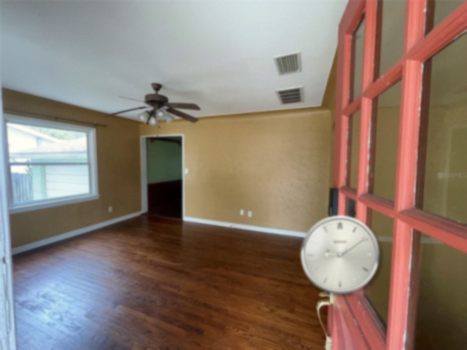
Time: **9:09**
